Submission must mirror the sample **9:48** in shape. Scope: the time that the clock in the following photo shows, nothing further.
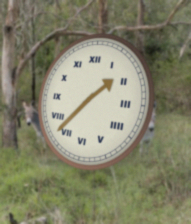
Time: **1:37**
